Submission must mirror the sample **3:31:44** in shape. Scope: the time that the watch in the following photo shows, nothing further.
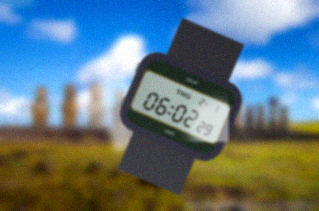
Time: **6:02:29**
